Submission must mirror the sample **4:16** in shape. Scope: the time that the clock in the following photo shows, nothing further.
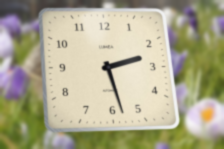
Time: **2:28**
